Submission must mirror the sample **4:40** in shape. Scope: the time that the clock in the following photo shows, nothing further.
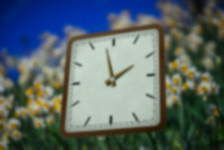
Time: **1:58**
